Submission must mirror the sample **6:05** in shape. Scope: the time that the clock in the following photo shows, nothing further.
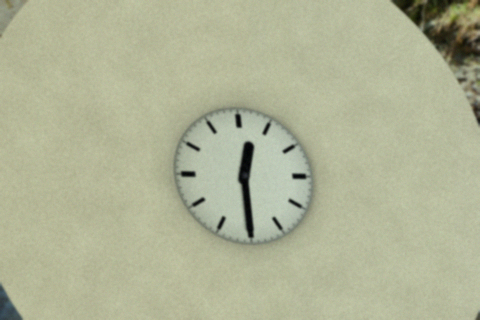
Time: **12:30**
